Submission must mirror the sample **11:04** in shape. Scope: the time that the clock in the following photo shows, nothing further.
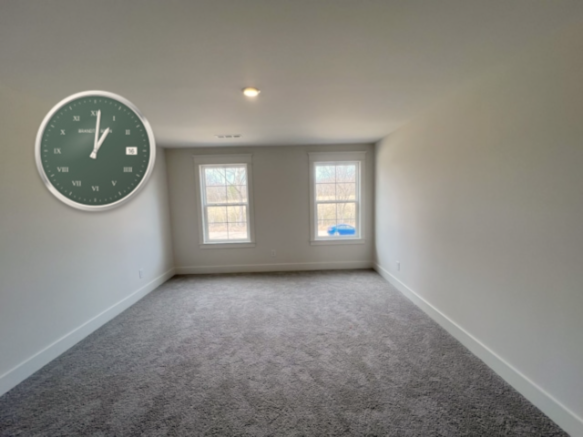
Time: **1:01**
